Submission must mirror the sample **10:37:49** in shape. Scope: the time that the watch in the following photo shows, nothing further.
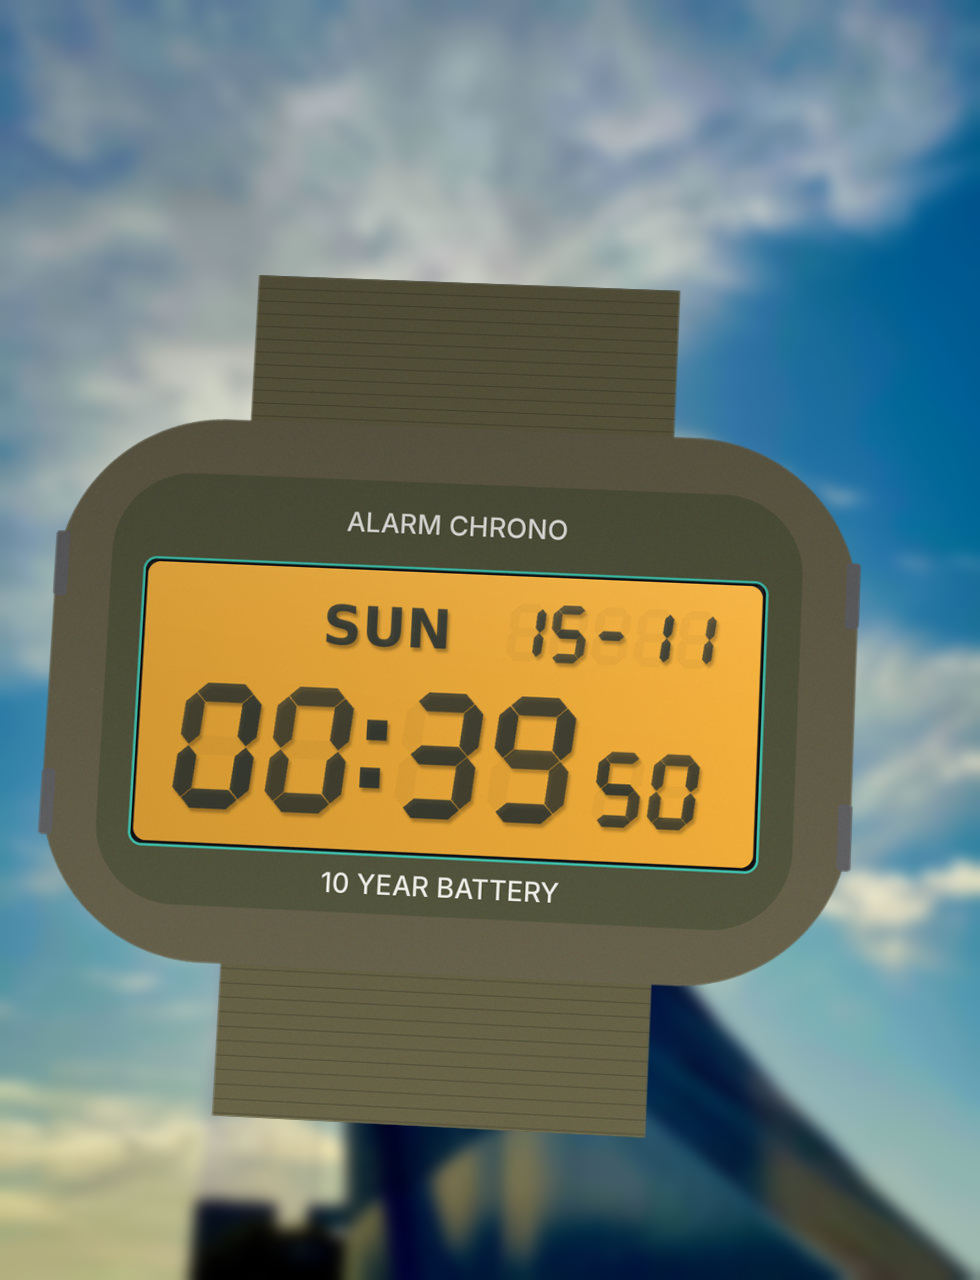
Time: **0:39:50**
